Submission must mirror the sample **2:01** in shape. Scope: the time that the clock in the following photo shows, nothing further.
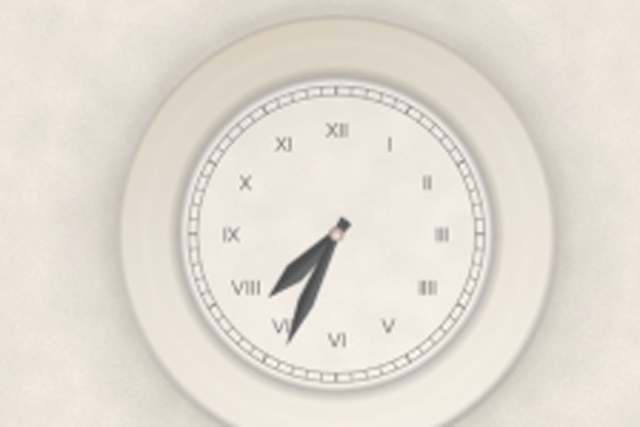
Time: **7:34**
